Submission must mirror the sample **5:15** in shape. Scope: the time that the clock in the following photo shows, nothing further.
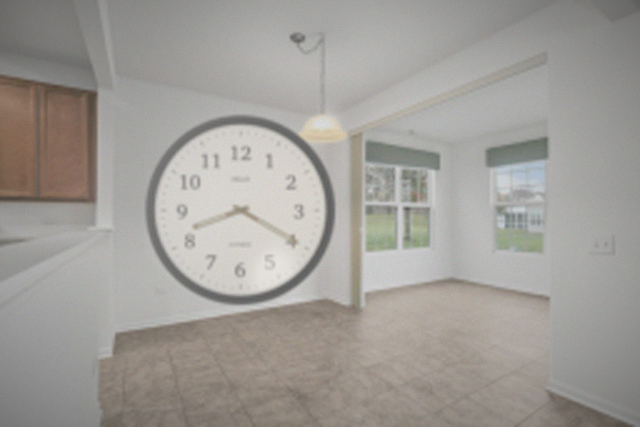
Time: **8:20**
